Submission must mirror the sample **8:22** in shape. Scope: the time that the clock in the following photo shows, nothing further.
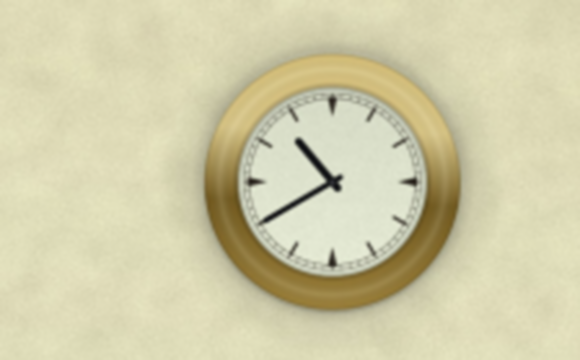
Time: **10:40**
